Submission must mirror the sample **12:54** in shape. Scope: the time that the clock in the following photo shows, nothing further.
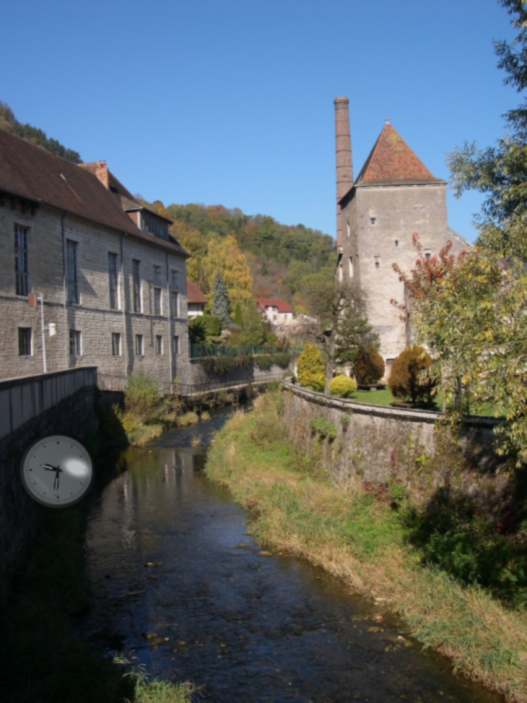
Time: **9:31**
